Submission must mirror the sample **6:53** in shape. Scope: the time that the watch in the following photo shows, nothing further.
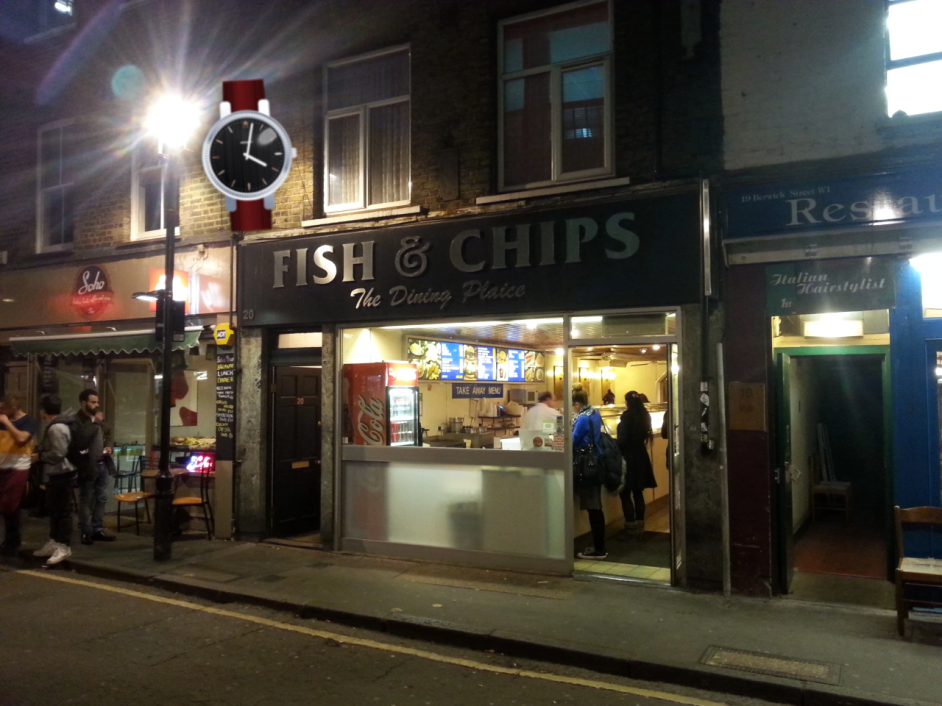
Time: **4:02**
